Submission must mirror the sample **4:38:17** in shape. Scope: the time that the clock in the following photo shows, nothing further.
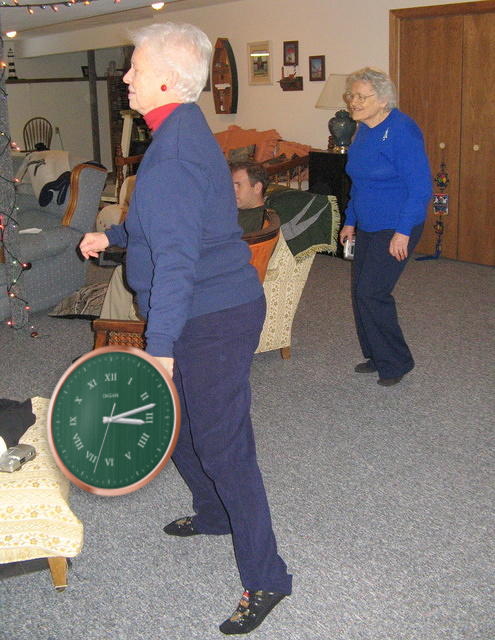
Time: **3:12:33**
